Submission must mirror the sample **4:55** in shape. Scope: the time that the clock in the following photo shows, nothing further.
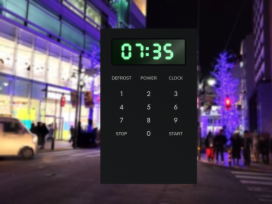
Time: **7:35**
